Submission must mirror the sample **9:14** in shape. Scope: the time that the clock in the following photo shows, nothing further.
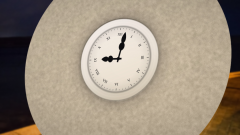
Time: **9:02**
